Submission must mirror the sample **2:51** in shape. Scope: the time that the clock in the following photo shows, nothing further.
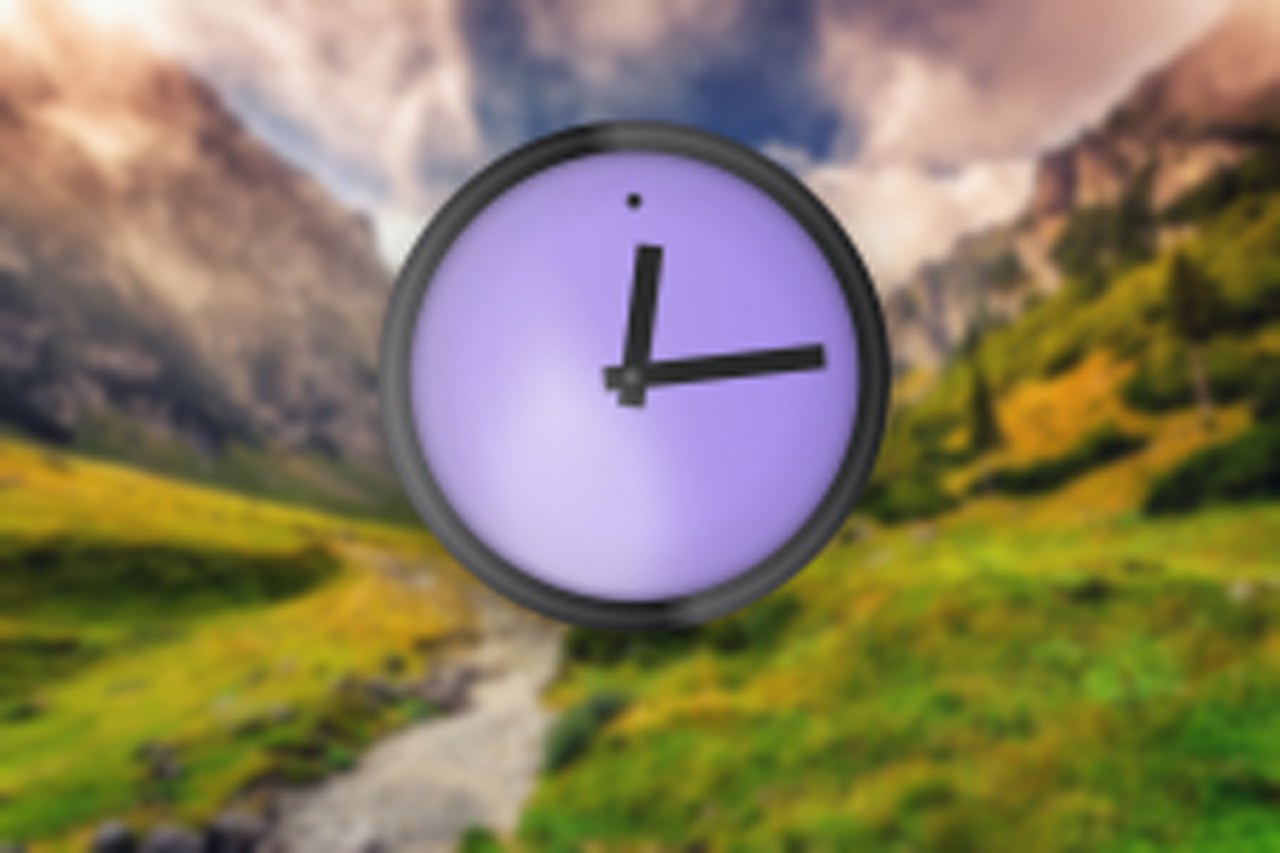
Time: **12:14**
